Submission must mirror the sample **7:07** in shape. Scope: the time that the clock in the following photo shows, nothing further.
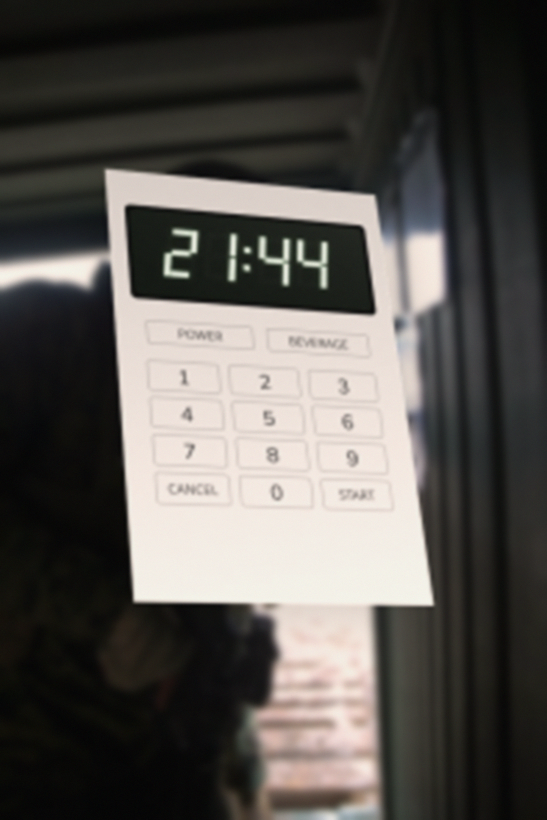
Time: **21:44**
